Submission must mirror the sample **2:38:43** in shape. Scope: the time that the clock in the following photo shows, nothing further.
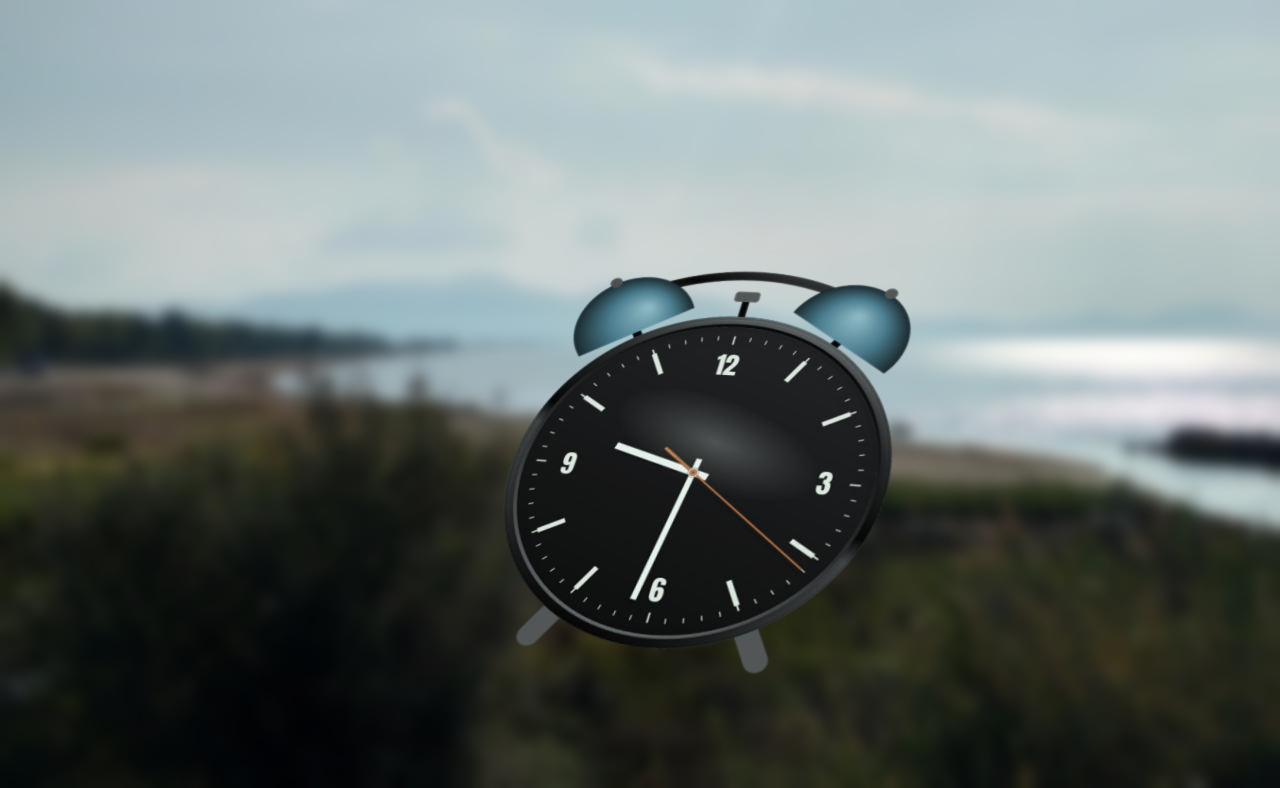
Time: **9:31:21**
